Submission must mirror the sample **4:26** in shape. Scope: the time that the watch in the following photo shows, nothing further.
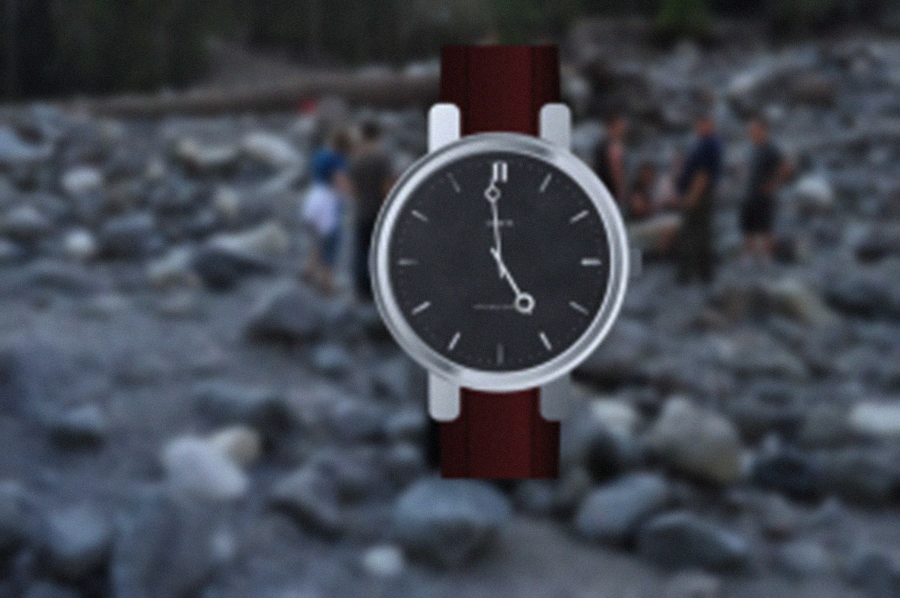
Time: **4:59**
